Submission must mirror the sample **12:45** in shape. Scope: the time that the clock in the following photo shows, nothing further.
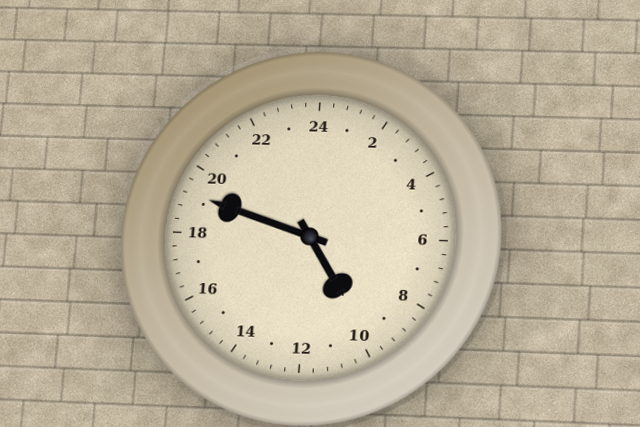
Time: **9:48**
